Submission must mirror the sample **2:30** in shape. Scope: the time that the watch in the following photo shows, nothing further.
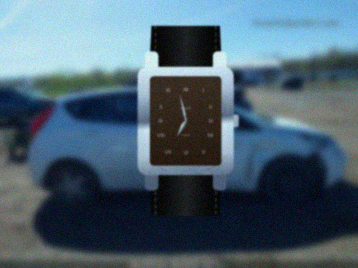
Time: **6:58**
